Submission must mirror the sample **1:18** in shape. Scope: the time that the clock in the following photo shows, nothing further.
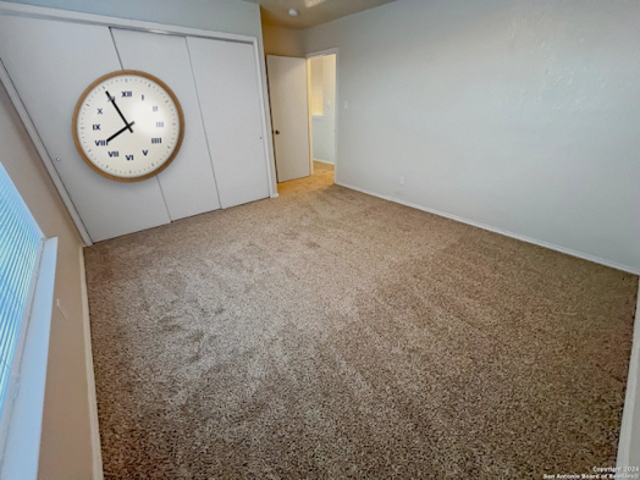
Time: **7:55**
